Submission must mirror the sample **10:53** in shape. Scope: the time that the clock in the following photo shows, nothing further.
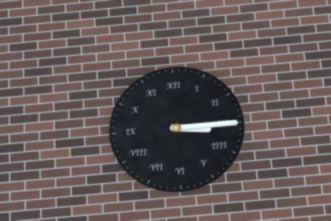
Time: **3:15**
